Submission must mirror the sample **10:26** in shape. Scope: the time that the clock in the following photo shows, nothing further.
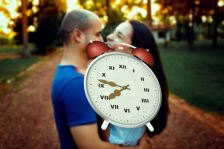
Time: **7:47**
